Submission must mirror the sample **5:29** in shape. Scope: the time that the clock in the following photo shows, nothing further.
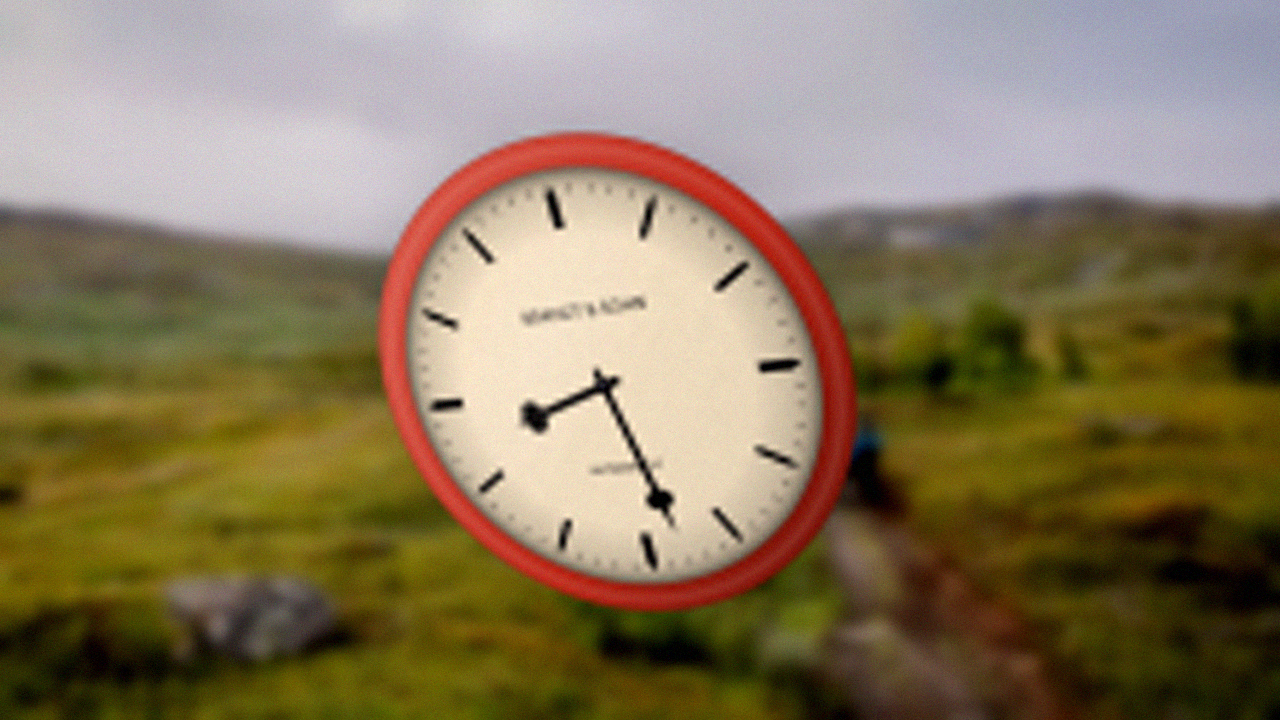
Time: **8:28**
